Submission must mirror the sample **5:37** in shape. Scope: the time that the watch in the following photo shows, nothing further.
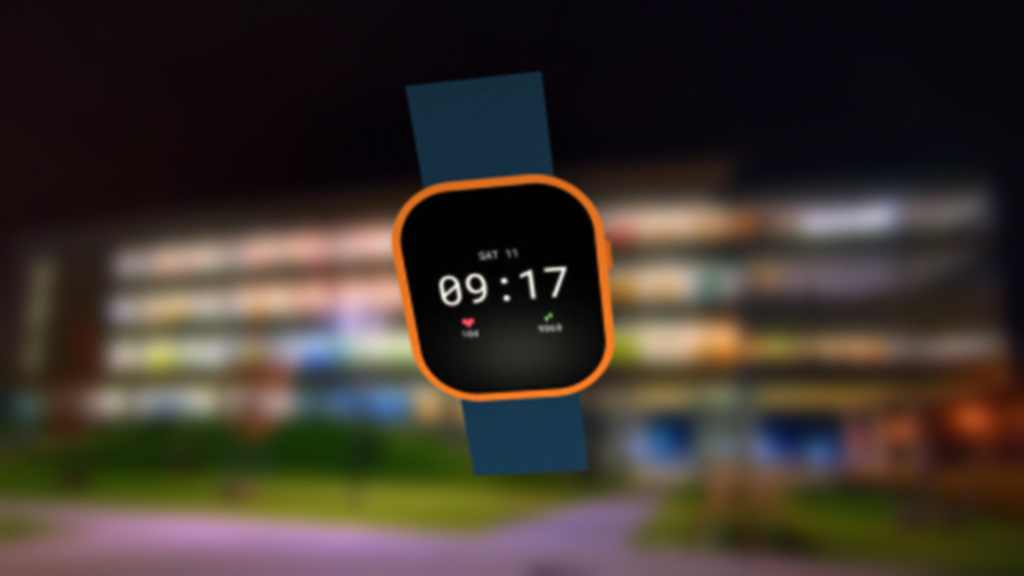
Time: **9:17**
